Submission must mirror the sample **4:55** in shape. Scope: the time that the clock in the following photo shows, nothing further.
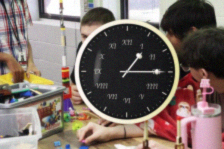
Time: **1:15**
